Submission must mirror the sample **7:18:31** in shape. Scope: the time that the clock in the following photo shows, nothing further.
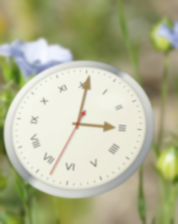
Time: **3:00:33**
